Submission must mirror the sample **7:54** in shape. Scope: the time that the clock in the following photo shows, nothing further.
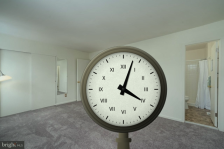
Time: **4:03**
